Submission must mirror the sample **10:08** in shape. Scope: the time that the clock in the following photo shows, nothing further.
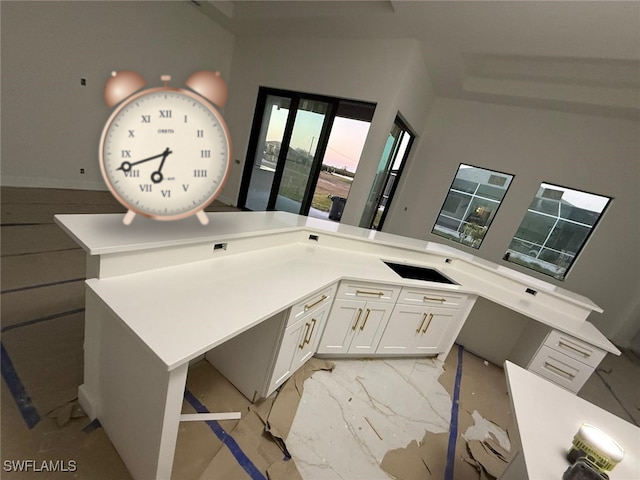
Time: **6:42**
